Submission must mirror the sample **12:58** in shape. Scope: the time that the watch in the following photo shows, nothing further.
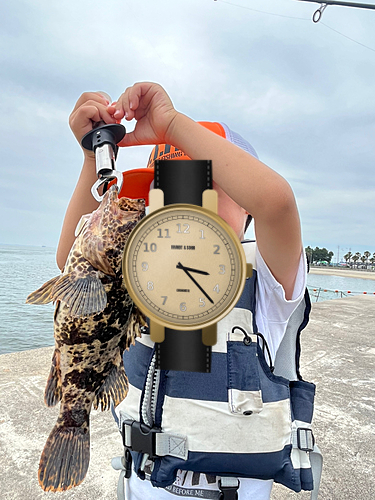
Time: **3:23**
